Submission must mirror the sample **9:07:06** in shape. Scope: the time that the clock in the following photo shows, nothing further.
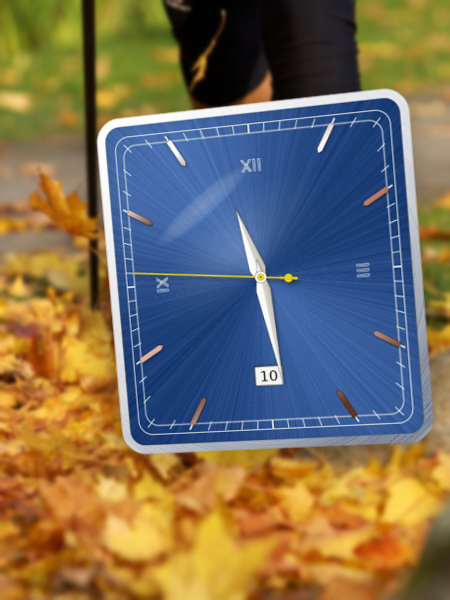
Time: **11:28:46**
